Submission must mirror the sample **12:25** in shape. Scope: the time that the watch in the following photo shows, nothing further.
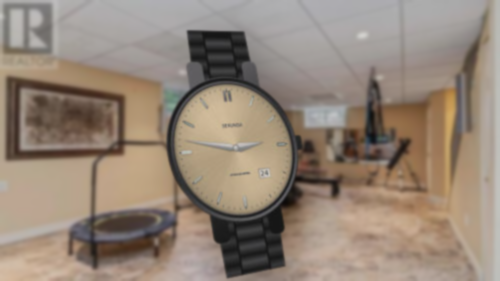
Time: **2:47**
